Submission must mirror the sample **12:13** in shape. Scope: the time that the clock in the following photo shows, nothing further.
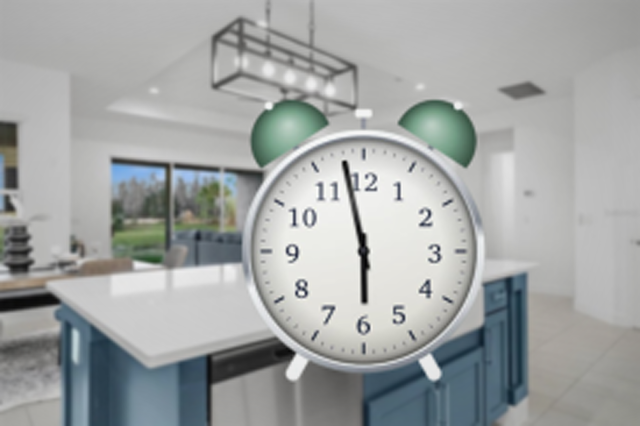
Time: **5:58**
